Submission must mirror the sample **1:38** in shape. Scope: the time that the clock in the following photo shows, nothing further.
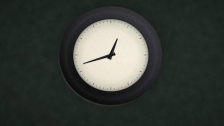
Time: **12:42**
